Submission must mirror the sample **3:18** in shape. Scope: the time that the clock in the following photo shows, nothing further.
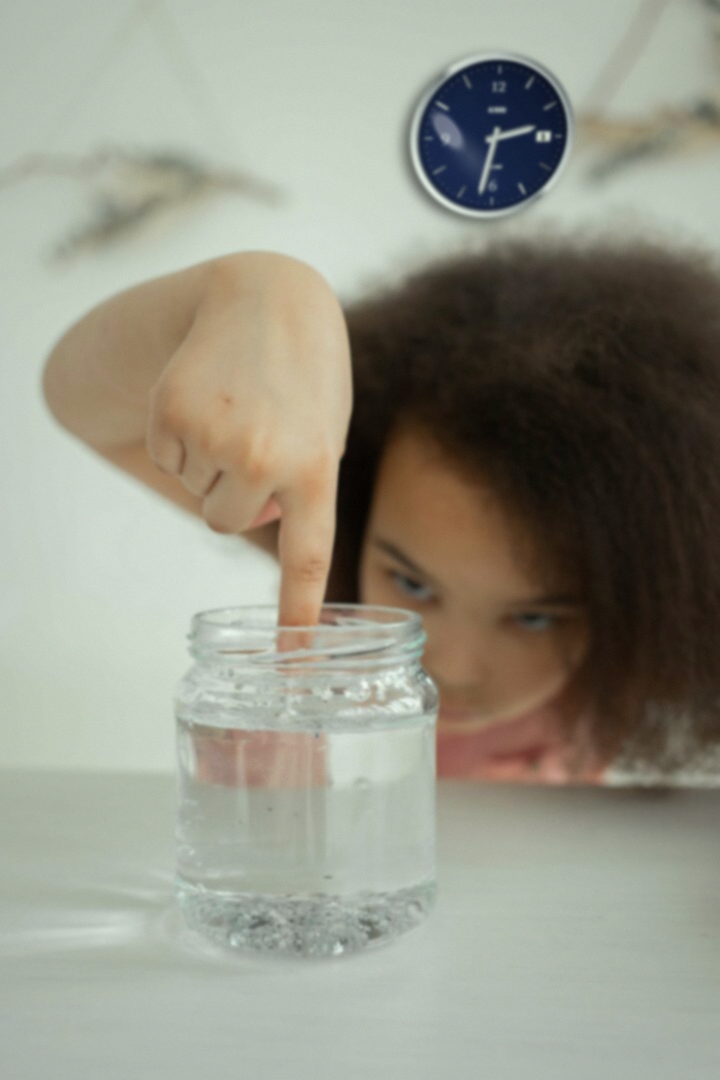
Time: **2:32**
